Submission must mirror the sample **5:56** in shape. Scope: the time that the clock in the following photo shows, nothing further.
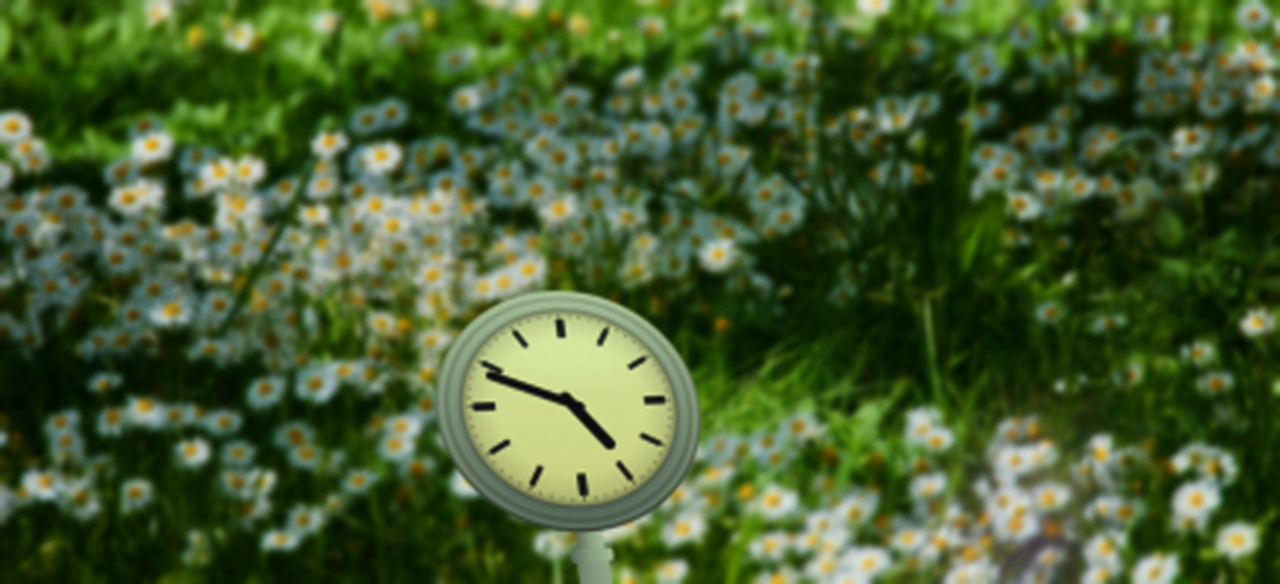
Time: **4:49**
